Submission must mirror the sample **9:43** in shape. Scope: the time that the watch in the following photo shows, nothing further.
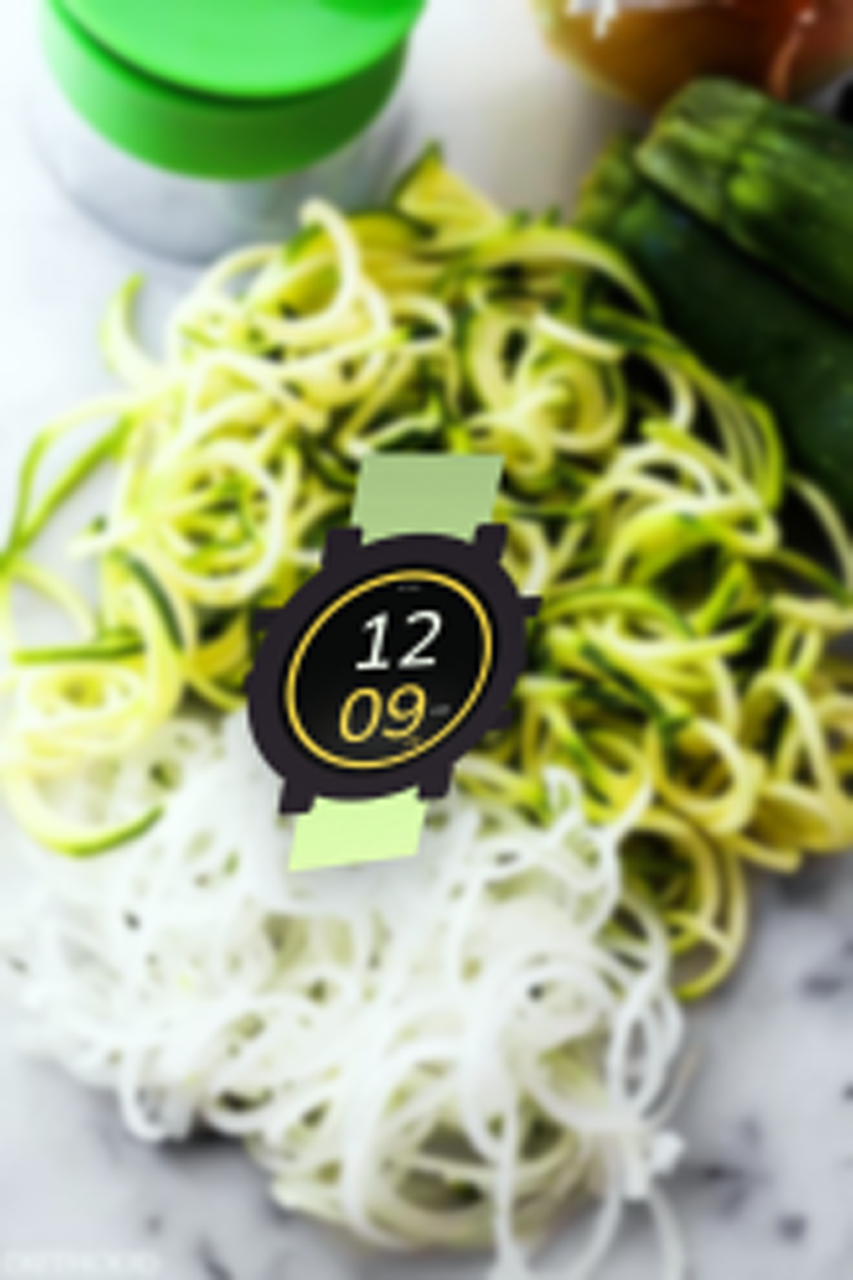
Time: **12:09**
